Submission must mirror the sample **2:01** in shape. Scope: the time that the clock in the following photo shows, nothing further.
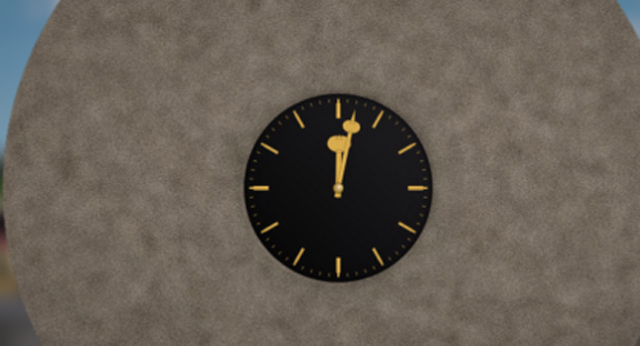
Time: **12:02**
